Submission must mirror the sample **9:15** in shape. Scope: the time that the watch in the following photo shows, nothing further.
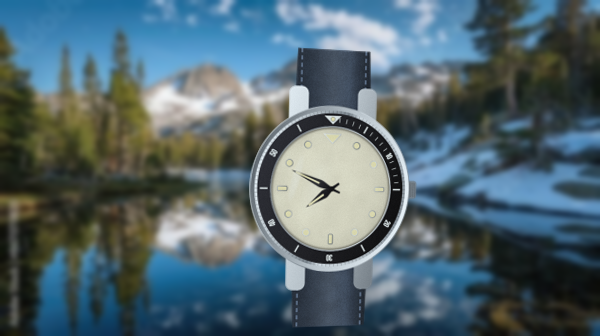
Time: **7:49**
